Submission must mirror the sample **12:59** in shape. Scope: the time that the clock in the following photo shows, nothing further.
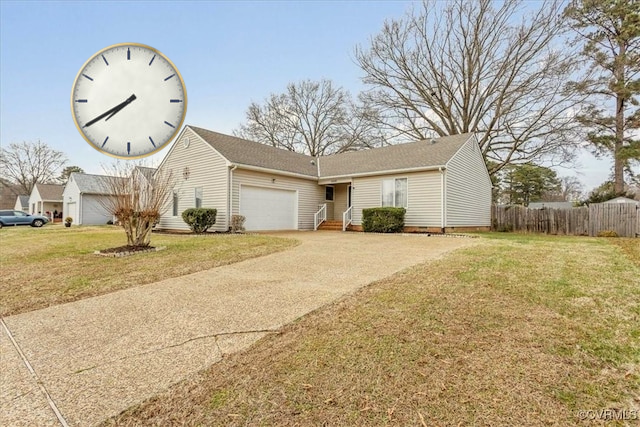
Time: **7:40**
